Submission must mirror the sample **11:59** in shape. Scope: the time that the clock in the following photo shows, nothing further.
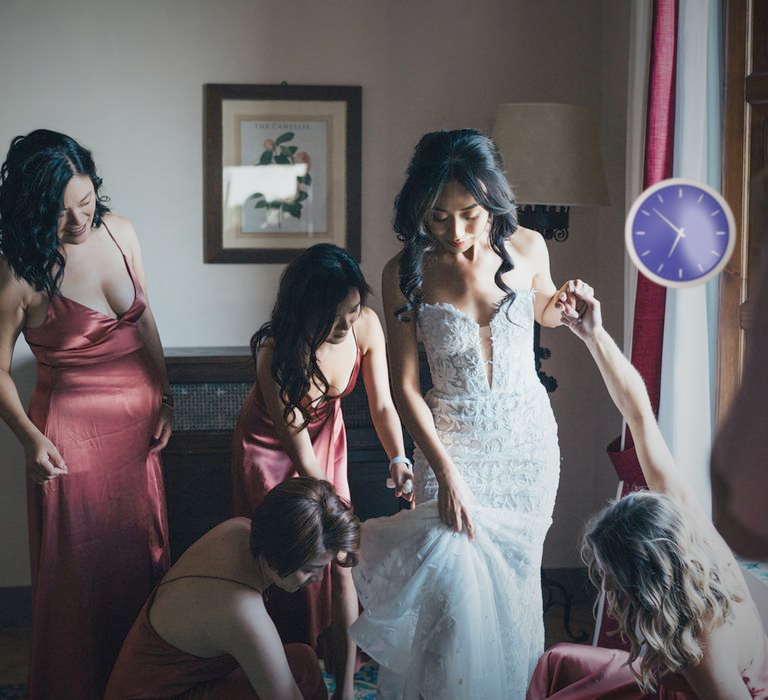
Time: **6:52**
